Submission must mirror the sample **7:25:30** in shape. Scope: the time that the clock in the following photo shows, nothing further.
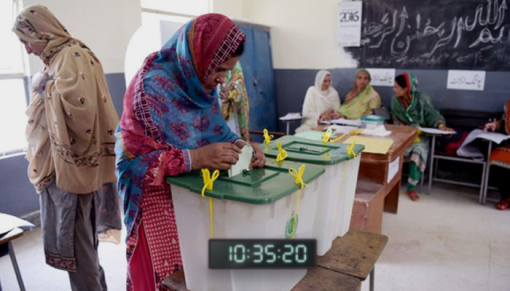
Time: **10:35:20**
